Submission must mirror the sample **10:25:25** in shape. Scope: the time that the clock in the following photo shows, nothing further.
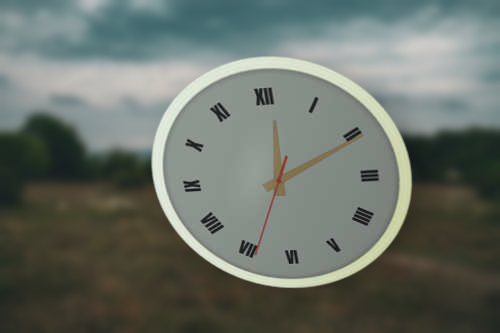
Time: **12:10:34**
